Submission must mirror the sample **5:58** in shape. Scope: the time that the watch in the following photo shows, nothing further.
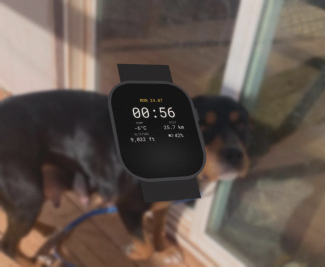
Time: **0:56**
